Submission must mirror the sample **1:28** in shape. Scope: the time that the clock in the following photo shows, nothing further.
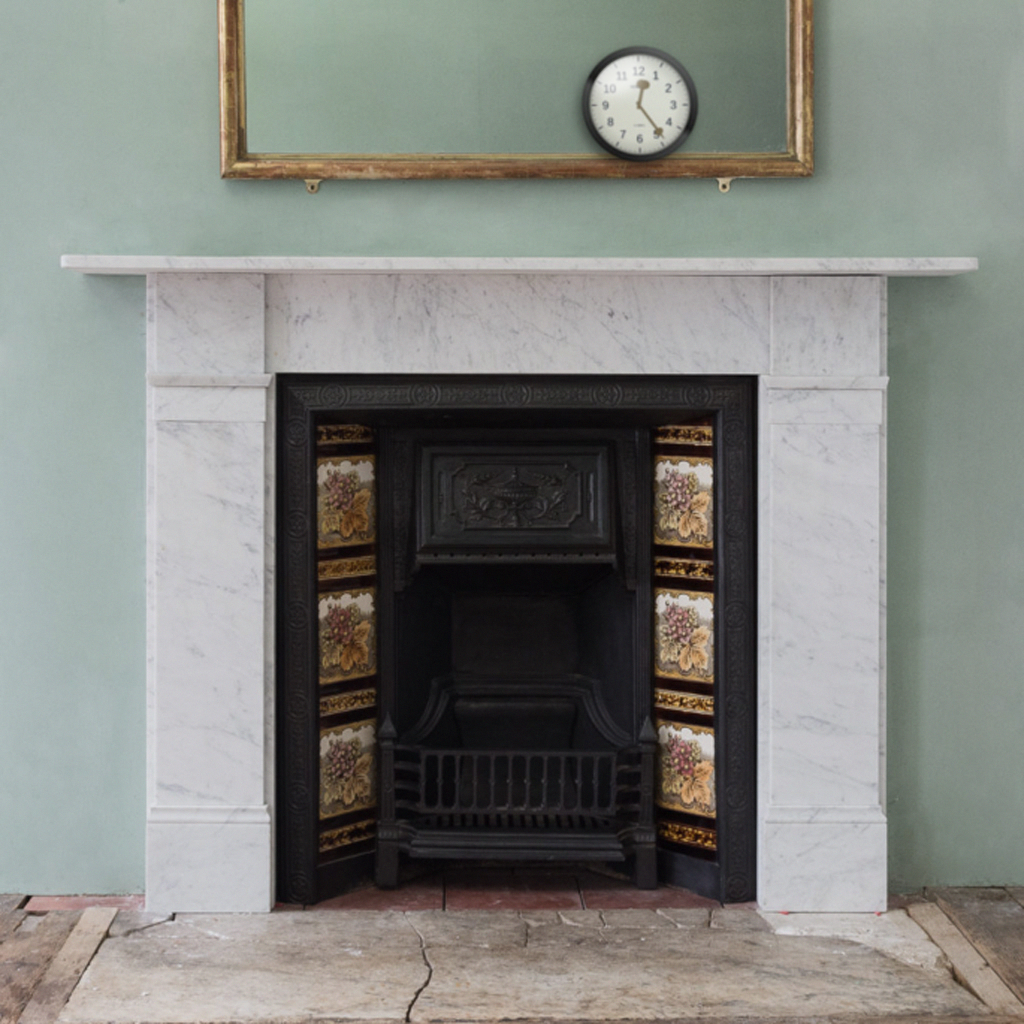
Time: **12:24**
